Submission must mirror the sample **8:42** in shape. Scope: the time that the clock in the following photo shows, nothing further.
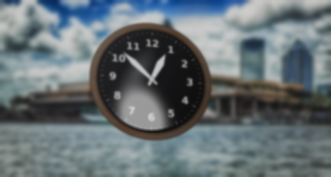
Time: **12:52**
